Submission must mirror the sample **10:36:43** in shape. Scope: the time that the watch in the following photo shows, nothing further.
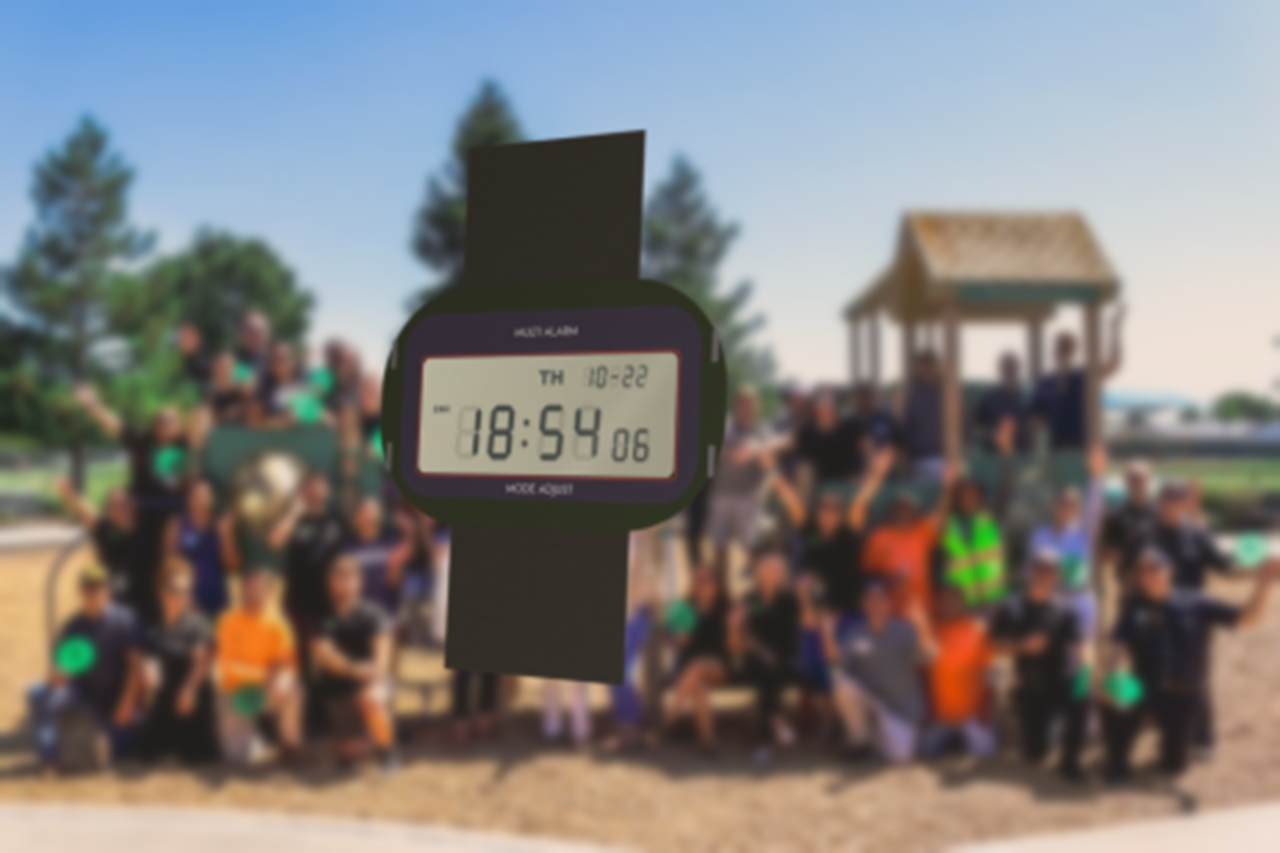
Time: **18:54:06**
